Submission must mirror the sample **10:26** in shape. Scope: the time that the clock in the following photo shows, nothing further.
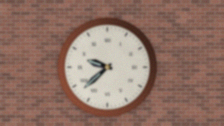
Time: **9:38**
